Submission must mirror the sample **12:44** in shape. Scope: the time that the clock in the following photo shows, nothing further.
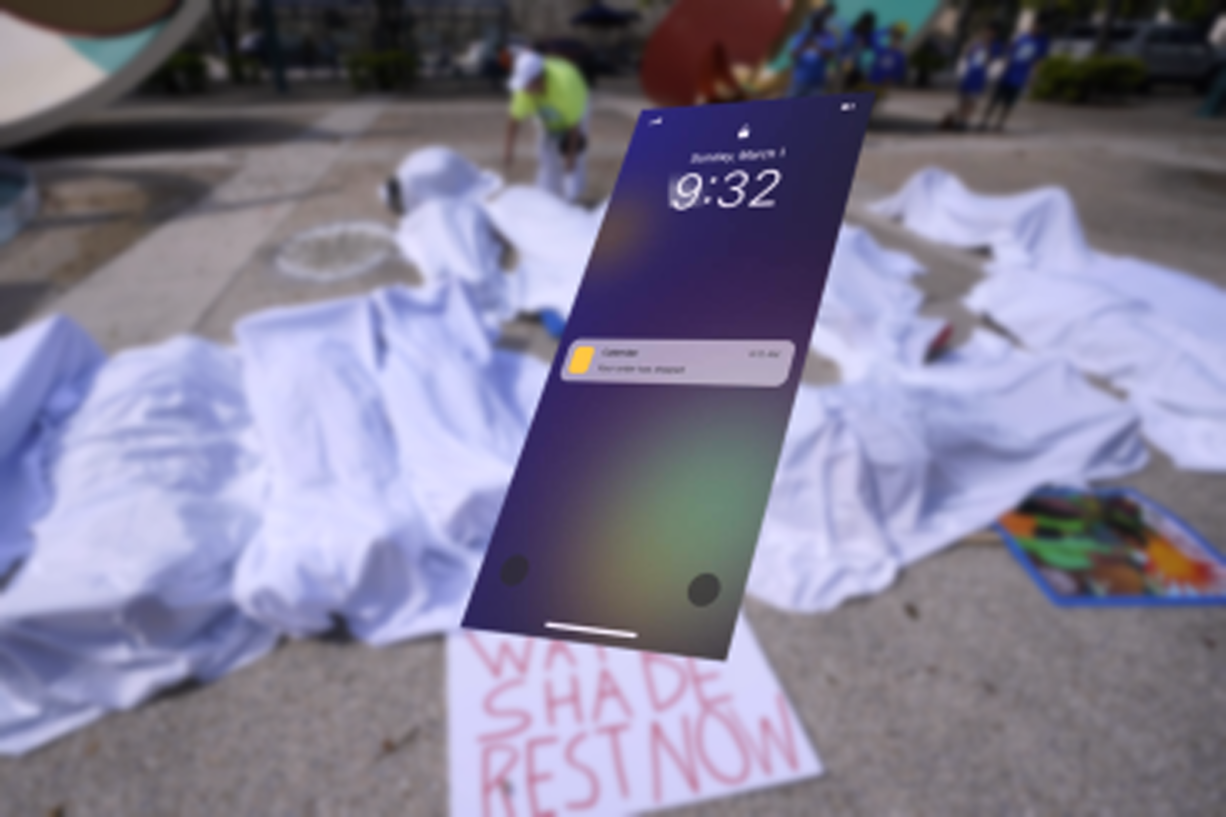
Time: **9:32**
